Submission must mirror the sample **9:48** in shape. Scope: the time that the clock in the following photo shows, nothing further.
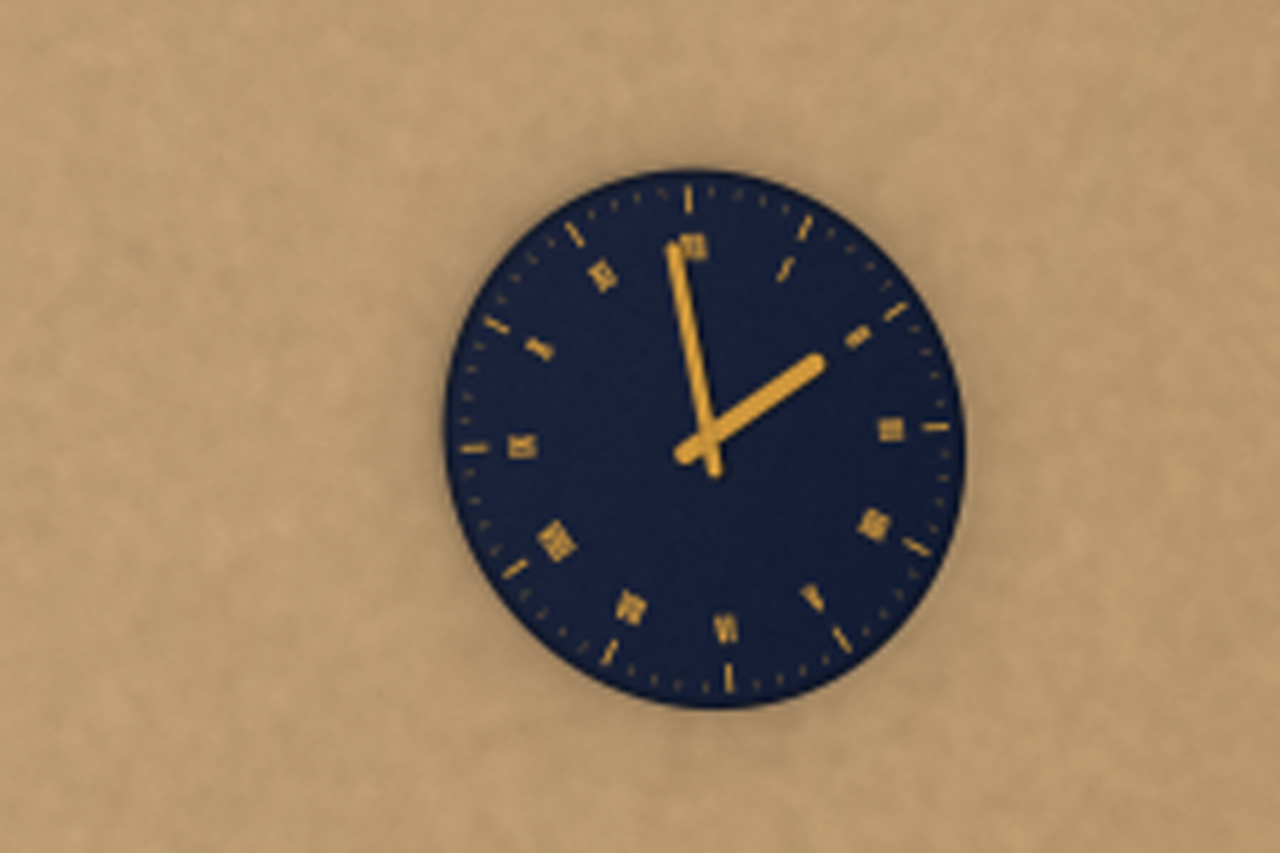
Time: **1:59**
